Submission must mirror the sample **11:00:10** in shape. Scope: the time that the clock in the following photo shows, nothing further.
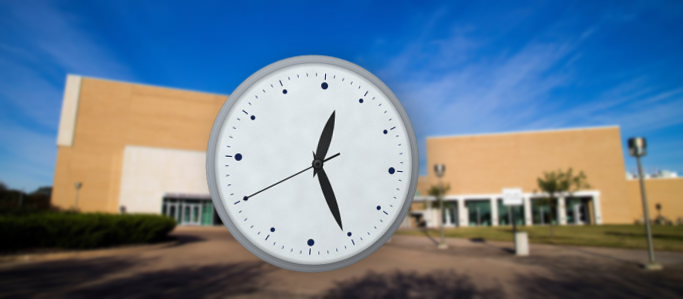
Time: **12:25:40**
